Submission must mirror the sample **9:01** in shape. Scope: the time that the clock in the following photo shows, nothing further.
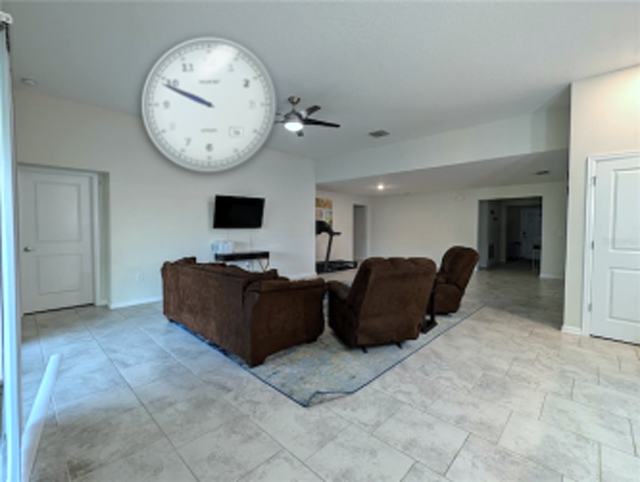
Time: **9:49**
